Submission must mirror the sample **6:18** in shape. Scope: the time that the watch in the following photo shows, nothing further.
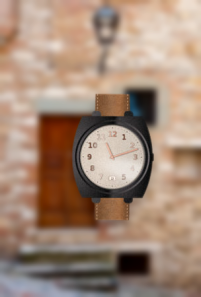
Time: **11:12**
